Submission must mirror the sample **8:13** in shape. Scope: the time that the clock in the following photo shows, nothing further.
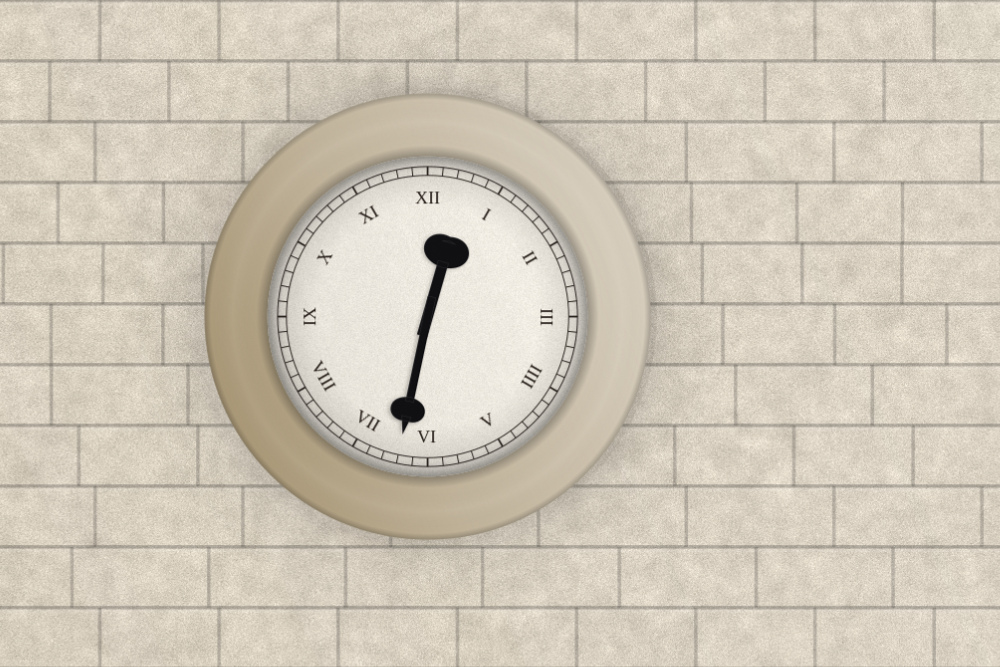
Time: **12:32**
